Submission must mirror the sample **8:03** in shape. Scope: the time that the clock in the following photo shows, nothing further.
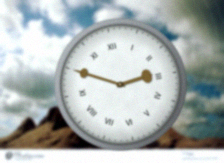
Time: **2:50**
